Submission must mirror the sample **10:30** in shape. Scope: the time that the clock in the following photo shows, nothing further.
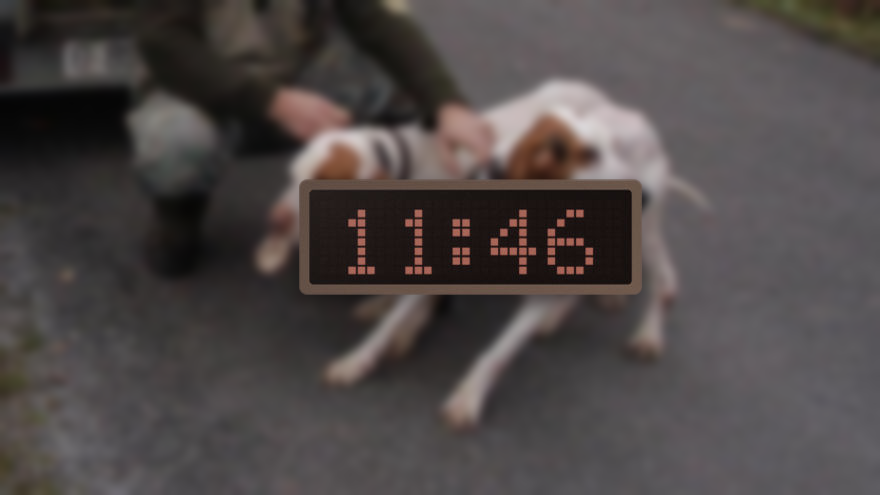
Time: **11:46**
